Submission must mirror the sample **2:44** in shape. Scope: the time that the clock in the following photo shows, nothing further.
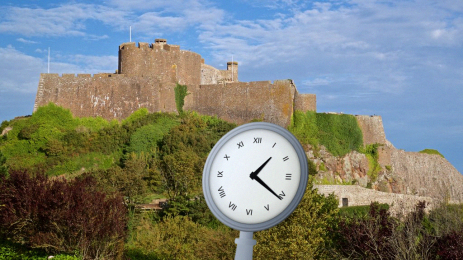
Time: **1:21**
